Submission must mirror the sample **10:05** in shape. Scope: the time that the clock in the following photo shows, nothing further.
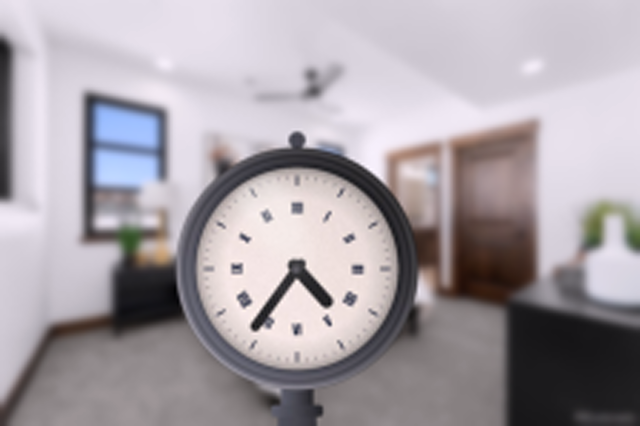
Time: **4:36**
